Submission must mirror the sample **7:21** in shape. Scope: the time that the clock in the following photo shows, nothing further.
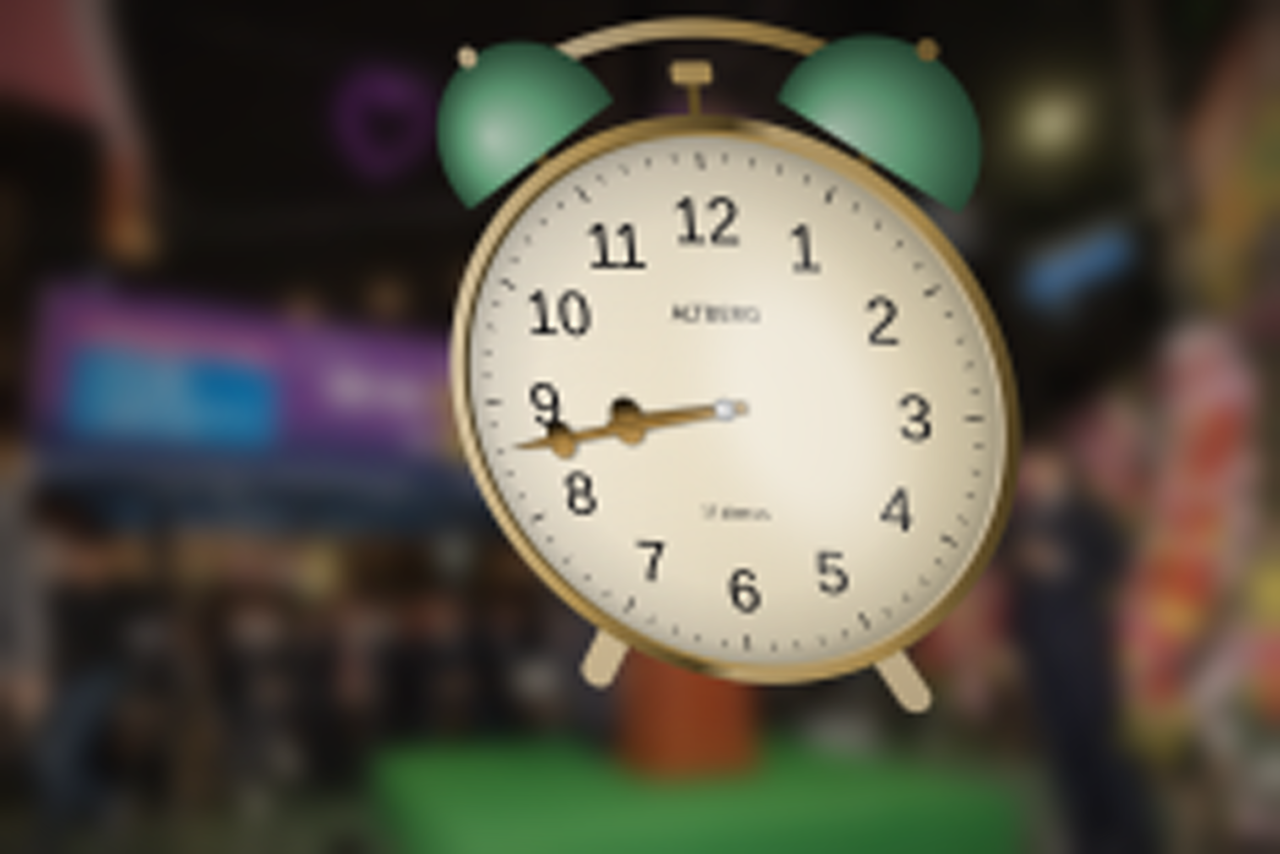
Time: **8:43**
